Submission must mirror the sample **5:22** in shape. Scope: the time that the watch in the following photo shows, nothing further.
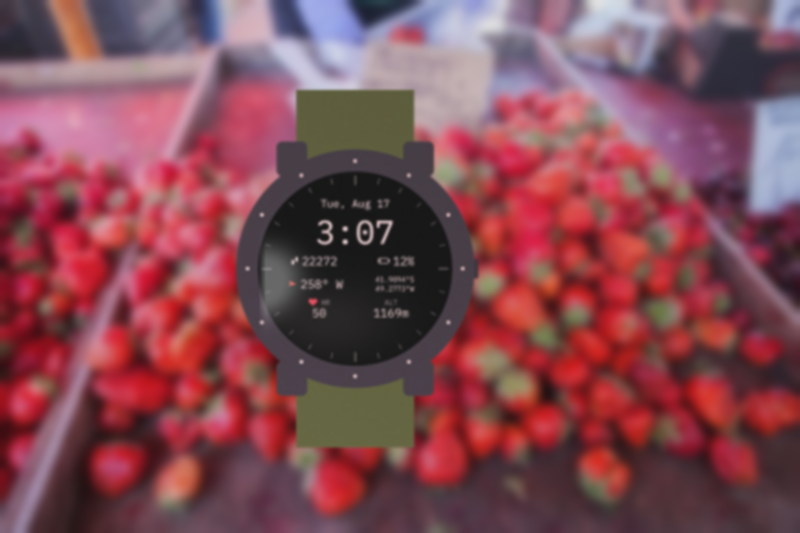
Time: **3:07**
